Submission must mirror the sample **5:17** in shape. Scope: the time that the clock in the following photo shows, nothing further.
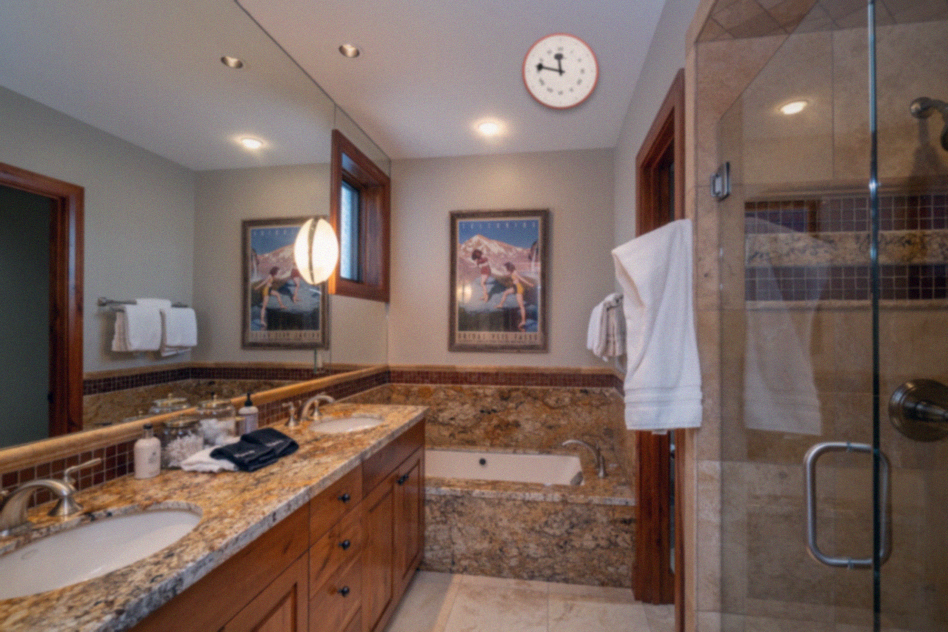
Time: **11:47**
